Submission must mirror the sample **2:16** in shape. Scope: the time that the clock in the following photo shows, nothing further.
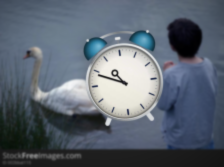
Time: **10:49**
